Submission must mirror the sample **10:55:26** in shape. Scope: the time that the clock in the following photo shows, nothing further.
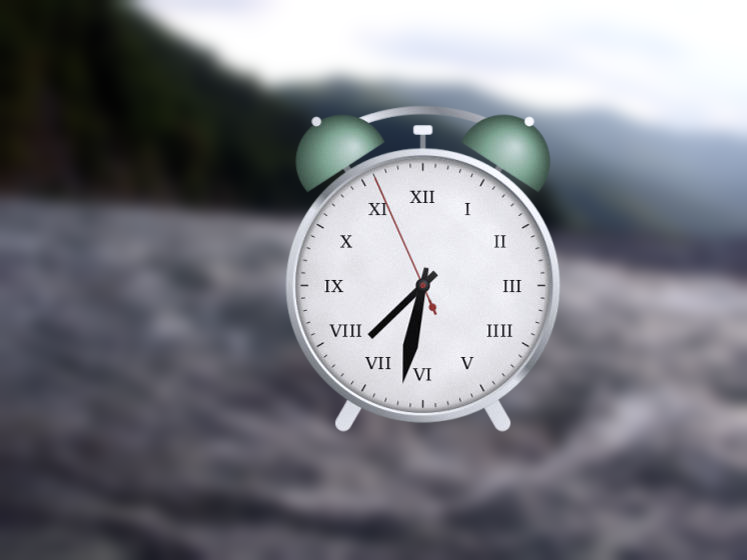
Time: **7:31:56**
